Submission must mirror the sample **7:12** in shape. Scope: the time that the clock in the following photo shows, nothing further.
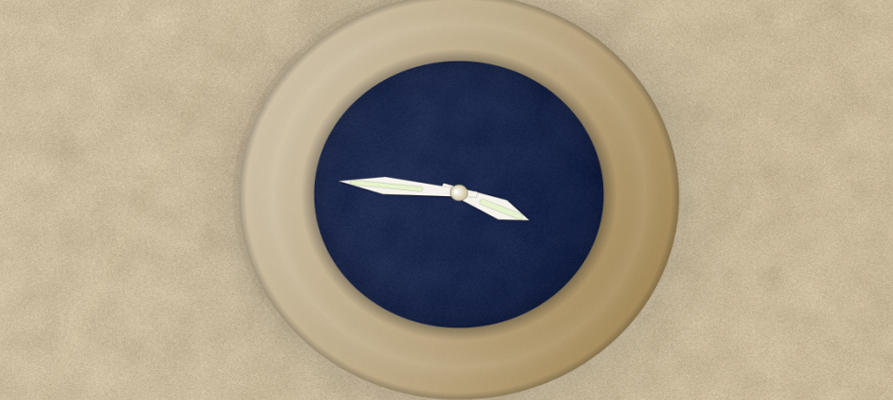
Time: **3:46**
